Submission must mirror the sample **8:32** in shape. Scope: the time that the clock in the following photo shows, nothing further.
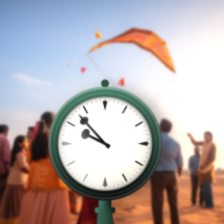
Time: **9:53**
